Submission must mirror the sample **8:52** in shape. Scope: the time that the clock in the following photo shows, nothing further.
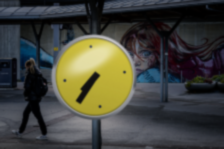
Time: **7:37**
